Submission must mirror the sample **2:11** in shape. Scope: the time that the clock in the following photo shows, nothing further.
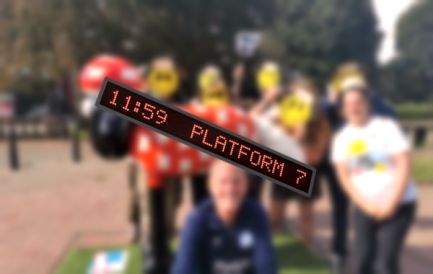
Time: **11:59**
